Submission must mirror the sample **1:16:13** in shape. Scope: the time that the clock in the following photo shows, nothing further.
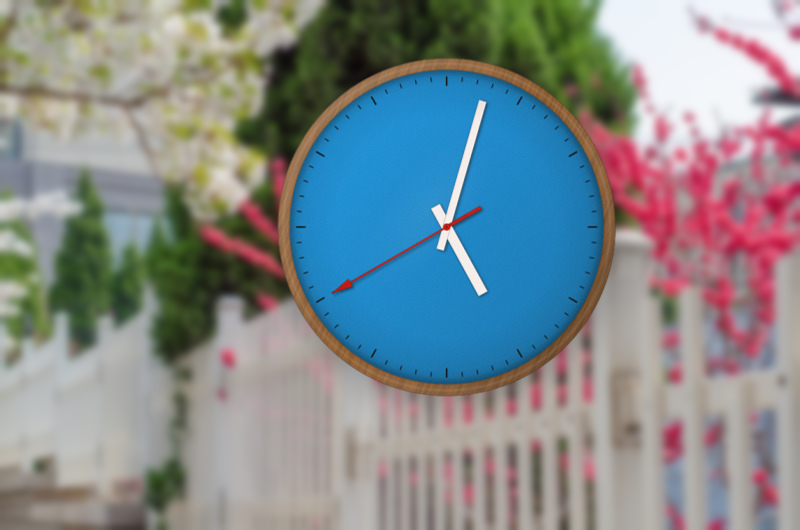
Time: **5:02:40**
